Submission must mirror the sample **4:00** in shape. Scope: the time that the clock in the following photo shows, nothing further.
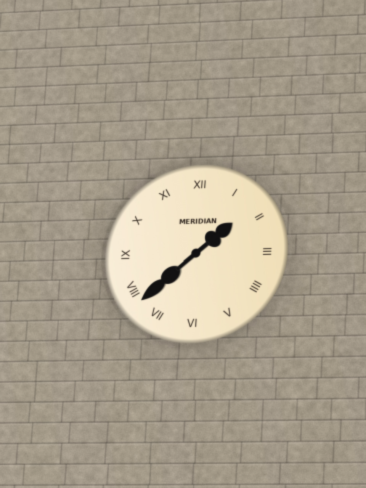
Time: **1:38**
